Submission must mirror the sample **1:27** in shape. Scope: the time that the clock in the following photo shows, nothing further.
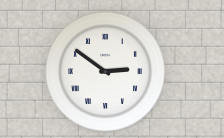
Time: **2:51**
